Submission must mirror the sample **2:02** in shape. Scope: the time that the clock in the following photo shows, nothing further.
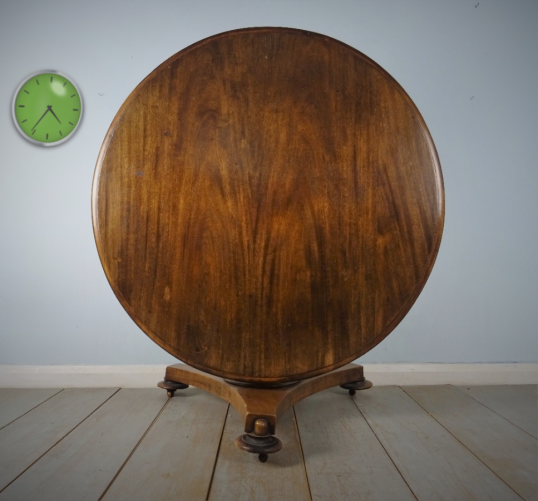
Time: **4:36**
